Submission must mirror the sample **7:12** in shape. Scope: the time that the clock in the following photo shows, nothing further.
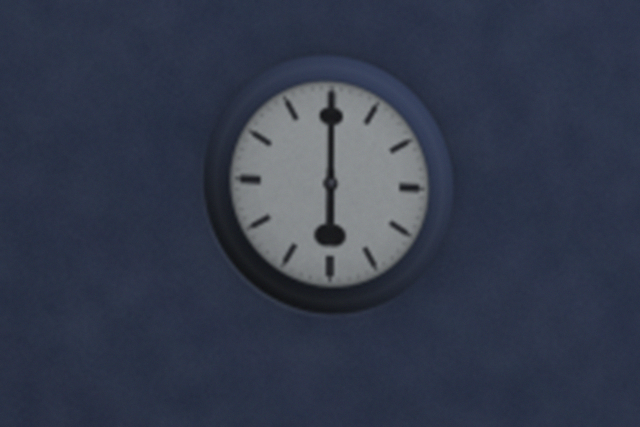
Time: **6:00**
